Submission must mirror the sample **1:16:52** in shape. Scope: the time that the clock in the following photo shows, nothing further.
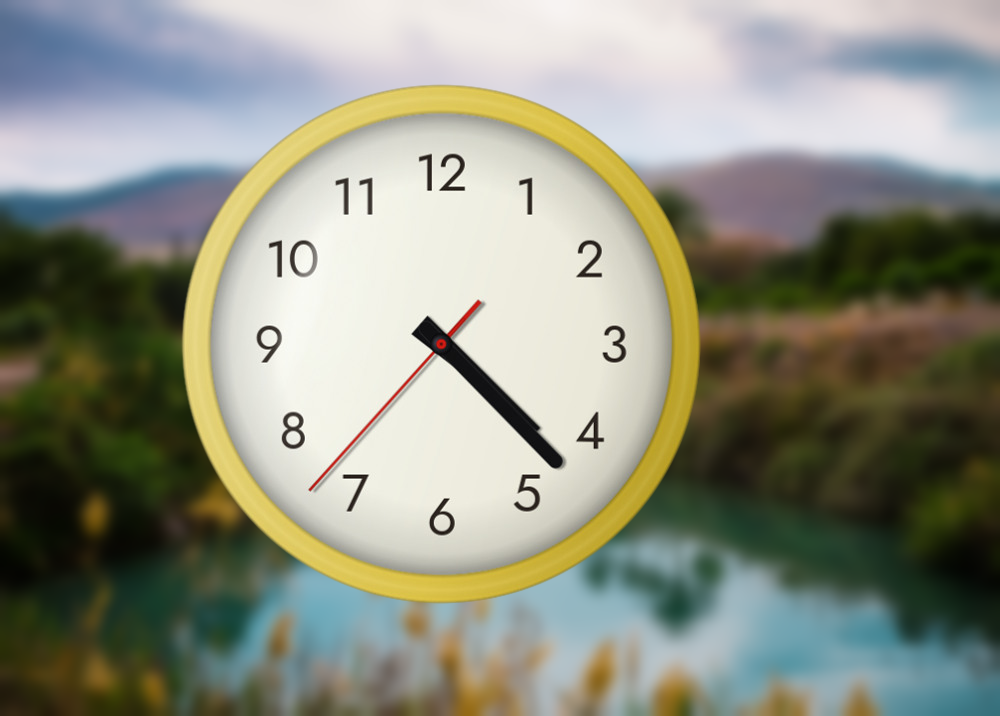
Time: **4:22:37**
